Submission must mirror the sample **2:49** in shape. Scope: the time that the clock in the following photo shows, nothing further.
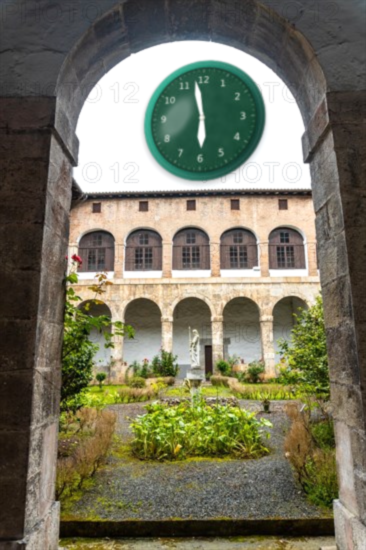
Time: **5:58**
